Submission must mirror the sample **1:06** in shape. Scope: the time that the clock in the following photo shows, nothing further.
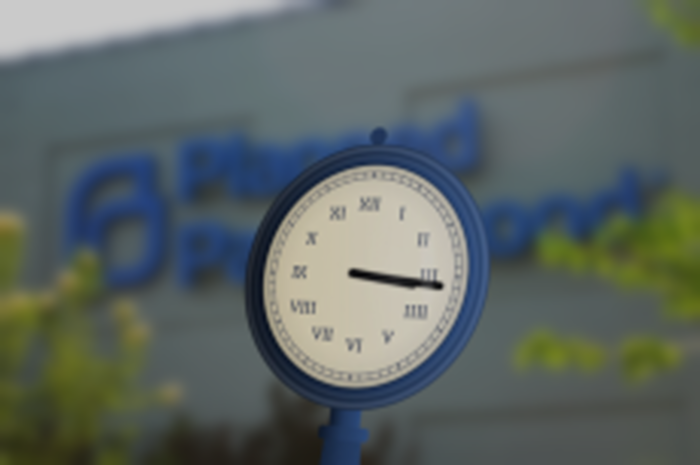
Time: **3:16**
